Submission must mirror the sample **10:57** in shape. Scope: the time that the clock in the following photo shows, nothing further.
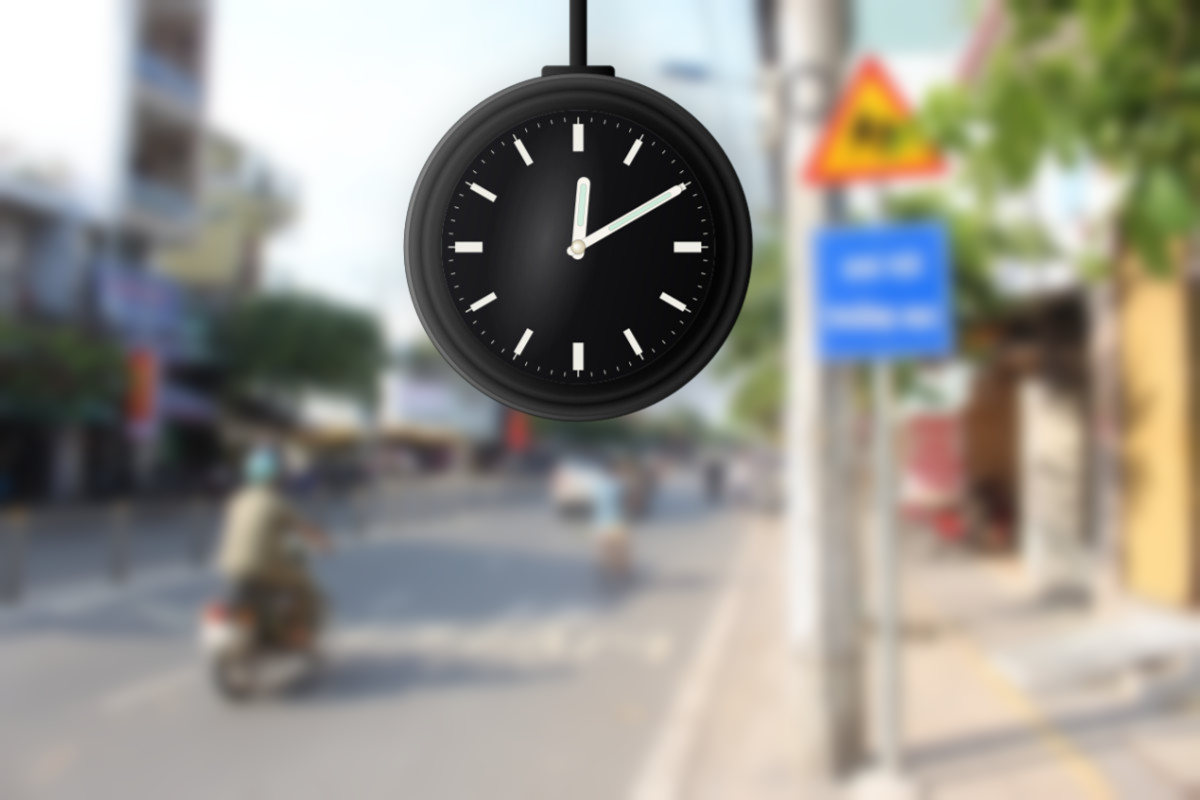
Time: **12:10**
